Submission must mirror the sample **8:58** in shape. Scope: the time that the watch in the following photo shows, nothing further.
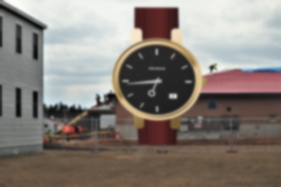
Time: **6:44**
